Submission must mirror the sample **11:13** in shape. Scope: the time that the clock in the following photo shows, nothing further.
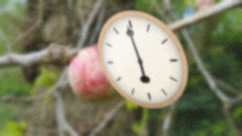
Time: **5:59**
